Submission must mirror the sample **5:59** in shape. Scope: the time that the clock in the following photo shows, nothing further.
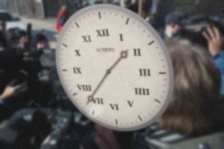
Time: **1:37**
